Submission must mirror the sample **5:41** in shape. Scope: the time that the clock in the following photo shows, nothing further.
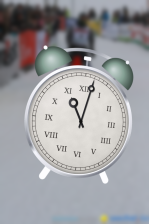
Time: **11:02**
